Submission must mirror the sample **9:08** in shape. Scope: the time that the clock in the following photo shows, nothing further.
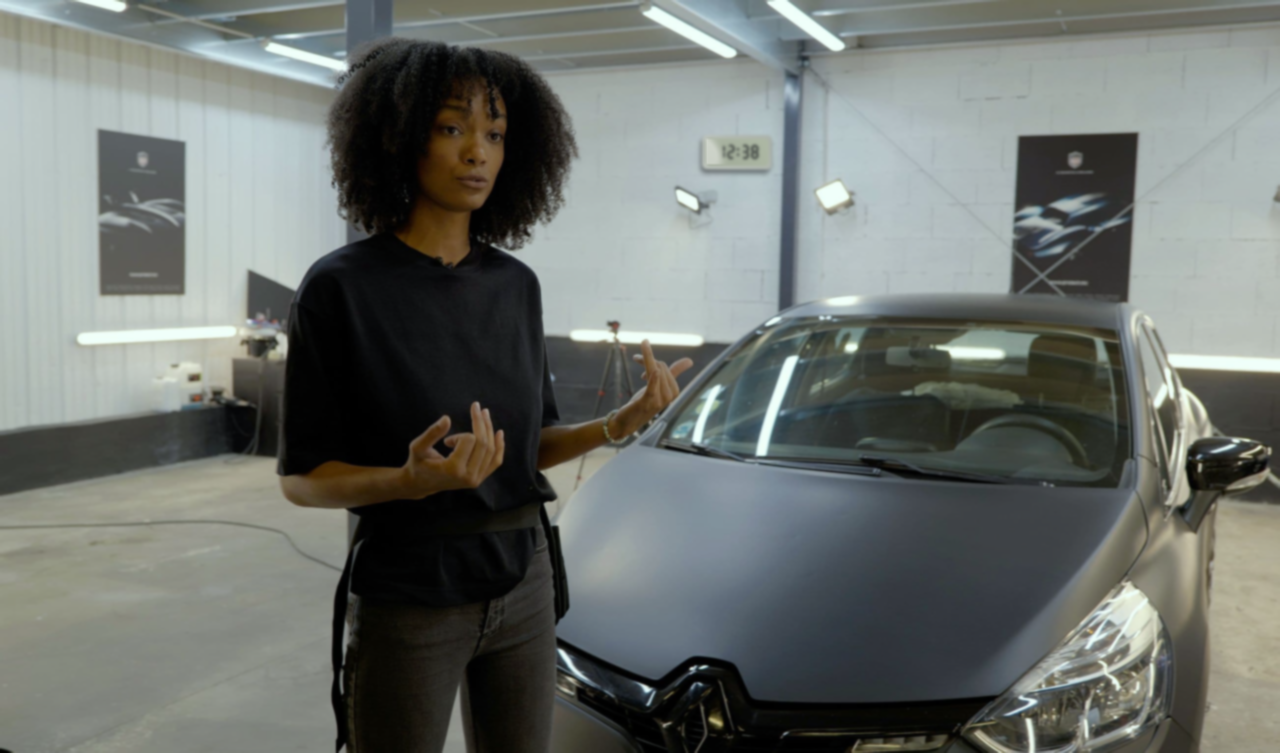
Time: **12:38**
